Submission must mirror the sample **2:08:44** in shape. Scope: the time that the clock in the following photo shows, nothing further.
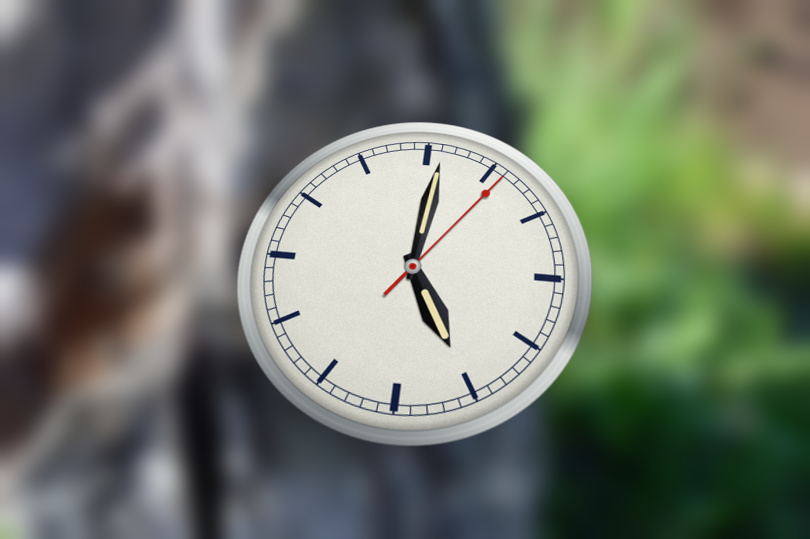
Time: **5:01:06**
